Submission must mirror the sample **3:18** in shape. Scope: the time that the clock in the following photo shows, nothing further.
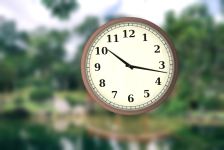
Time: **10:17**
